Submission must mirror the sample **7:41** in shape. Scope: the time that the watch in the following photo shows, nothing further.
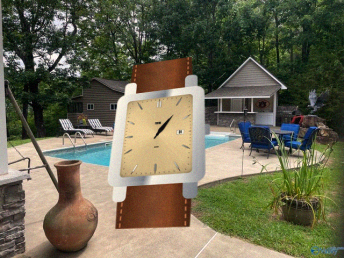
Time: **1:06**
